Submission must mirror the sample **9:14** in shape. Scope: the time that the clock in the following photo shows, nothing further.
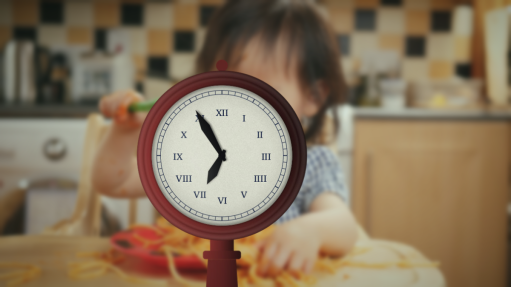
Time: **6:55**
